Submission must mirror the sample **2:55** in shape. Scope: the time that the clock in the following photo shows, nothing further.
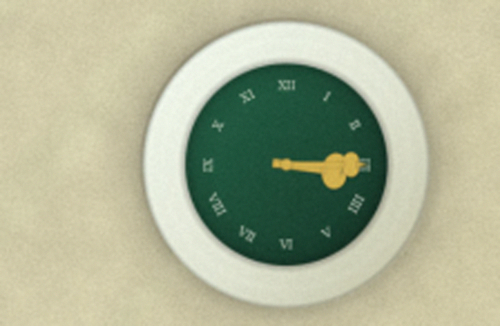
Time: **3:15**
